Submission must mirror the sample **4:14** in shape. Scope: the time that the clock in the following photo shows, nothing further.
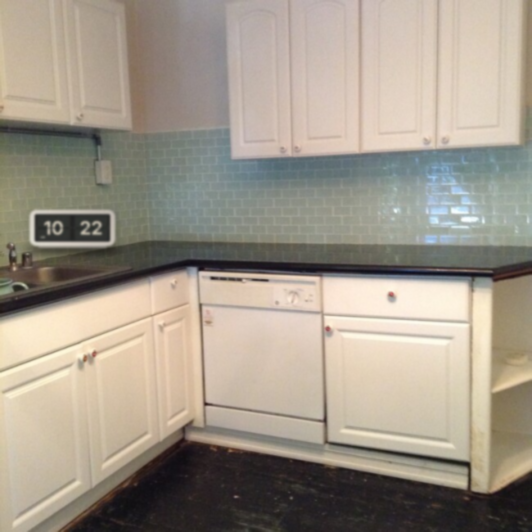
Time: **10:22**
